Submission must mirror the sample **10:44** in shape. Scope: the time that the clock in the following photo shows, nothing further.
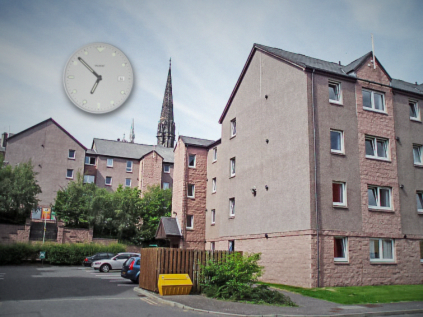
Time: **6:52**
